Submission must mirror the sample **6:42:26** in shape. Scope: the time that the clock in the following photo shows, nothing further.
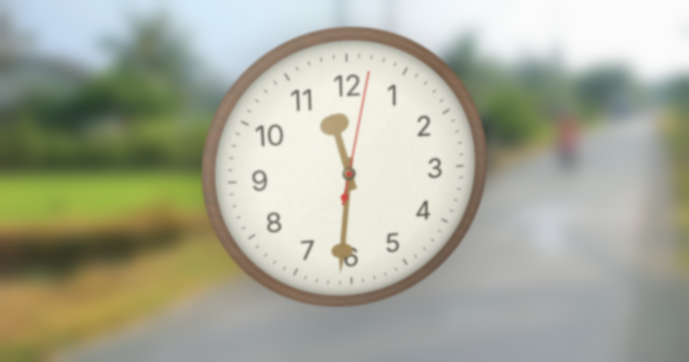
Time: **11:31:02**
